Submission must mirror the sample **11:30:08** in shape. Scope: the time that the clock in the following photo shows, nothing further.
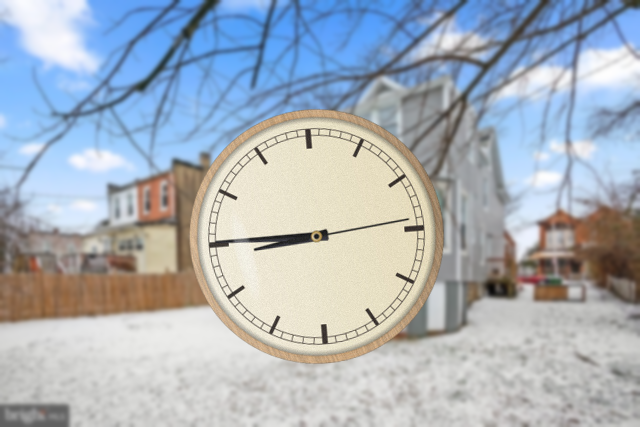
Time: **8:45:14**
